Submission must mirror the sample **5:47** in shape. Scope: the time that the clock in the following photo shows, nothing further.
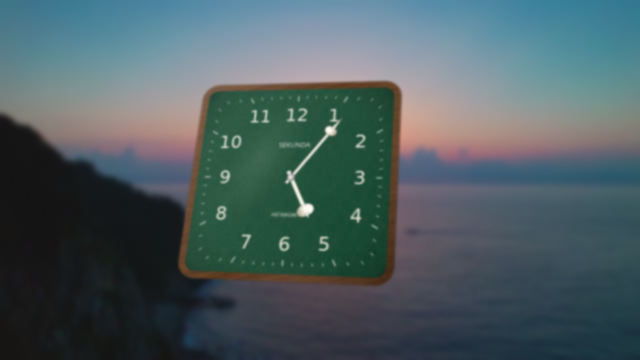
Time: **5:06**
